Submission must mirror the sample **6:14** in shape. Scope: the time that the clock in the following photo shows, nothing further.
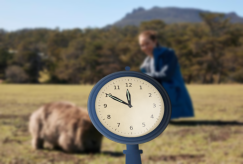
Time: **11:50**
